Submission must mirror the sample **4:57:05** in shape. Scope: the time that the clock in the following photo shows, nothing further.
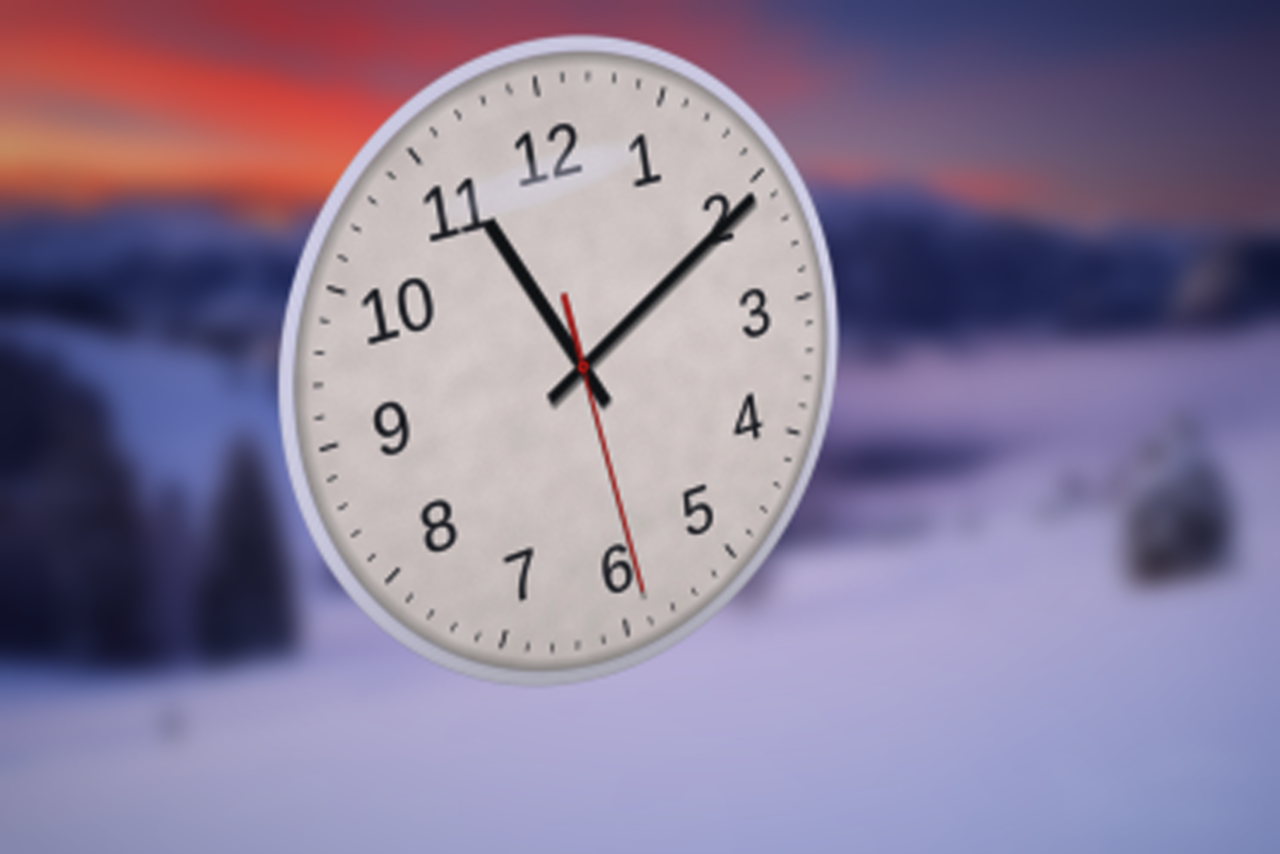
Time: **11:10:29**
